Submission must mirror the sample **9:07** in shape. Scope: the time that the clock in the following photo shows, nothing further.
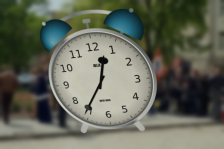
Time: **12:36**
